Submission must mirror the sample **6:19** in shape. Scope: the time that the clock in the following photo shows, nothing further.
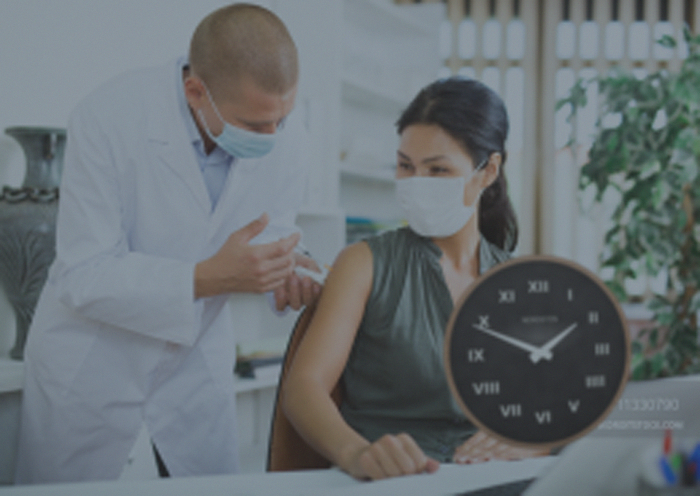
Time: **1:49**
